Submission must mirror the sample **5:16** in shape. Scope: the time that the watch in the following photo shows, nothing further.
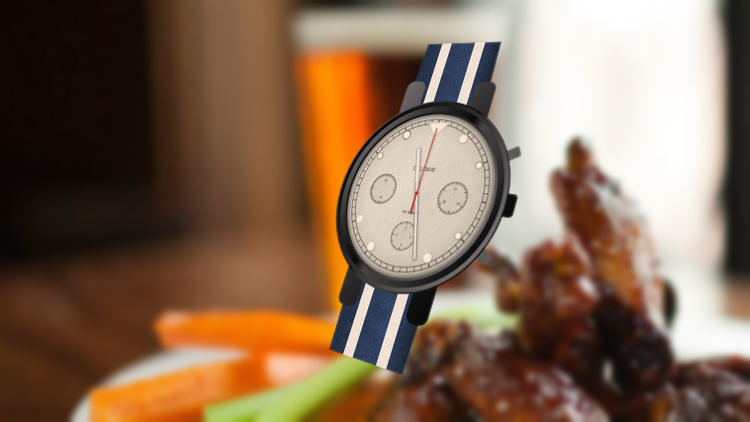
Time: **11:27**
